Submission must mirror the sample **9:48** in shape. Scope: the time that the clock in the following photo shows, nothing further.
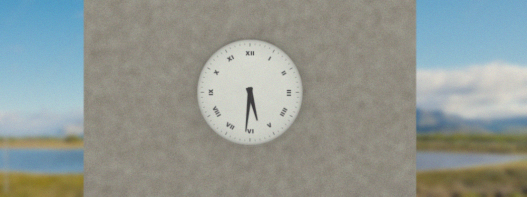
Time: **5:31**
